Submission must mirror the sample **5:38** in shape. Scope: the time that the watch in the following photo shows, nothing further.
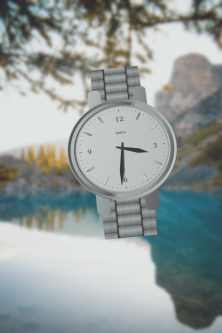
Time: **3:31**
